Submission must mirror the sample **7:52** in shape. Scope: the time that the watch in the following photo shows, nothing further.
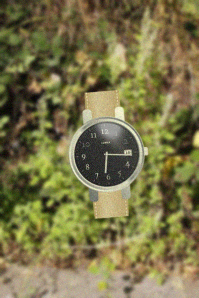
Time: **6:16**
